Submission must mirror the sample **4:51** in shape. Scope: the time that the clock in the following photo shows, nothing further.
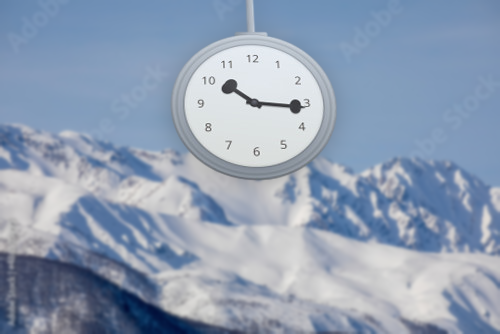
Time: **10:16**
